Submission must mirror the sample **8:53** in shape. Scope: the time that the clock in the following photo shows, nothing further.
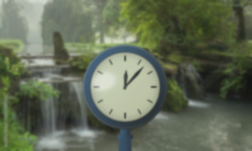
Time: **12:07**
